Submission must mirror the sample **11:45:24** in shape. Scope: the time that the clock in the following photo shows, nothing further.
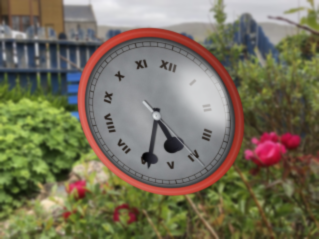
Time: **4:29:20**
